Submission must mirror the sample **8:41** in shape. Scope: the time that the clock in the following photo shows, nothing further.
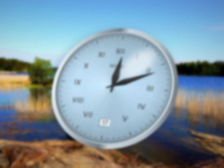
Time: **12:11**
